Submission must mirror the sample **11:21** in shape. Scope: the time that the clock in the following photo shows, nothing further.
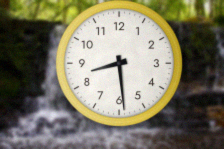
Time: **8:29**
